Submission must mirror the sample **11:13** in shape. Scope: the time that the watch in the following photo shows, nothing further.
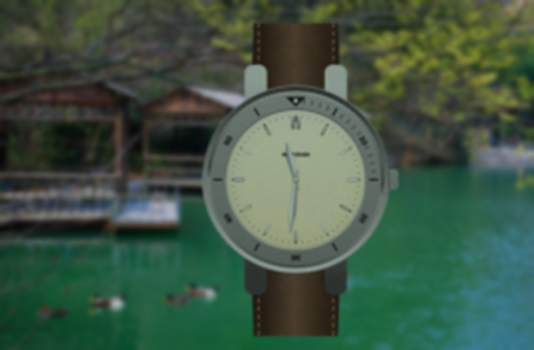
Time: **11:31**
